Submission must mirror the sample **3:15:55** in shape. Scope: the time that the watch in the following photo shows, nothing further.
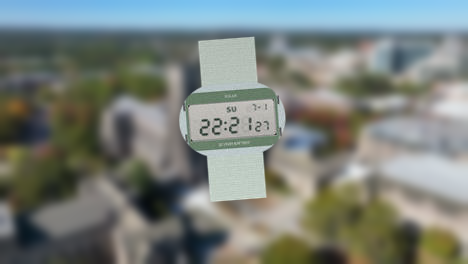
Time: **22:21:27**
